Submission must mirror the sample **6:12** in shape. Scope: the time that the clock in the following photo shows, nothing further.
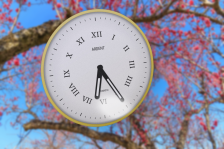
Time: **6:25**
